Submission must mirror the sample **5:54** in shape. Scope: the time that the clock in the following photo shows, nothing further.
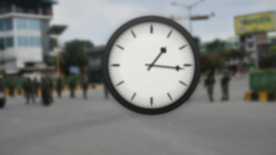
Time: **1:16**
